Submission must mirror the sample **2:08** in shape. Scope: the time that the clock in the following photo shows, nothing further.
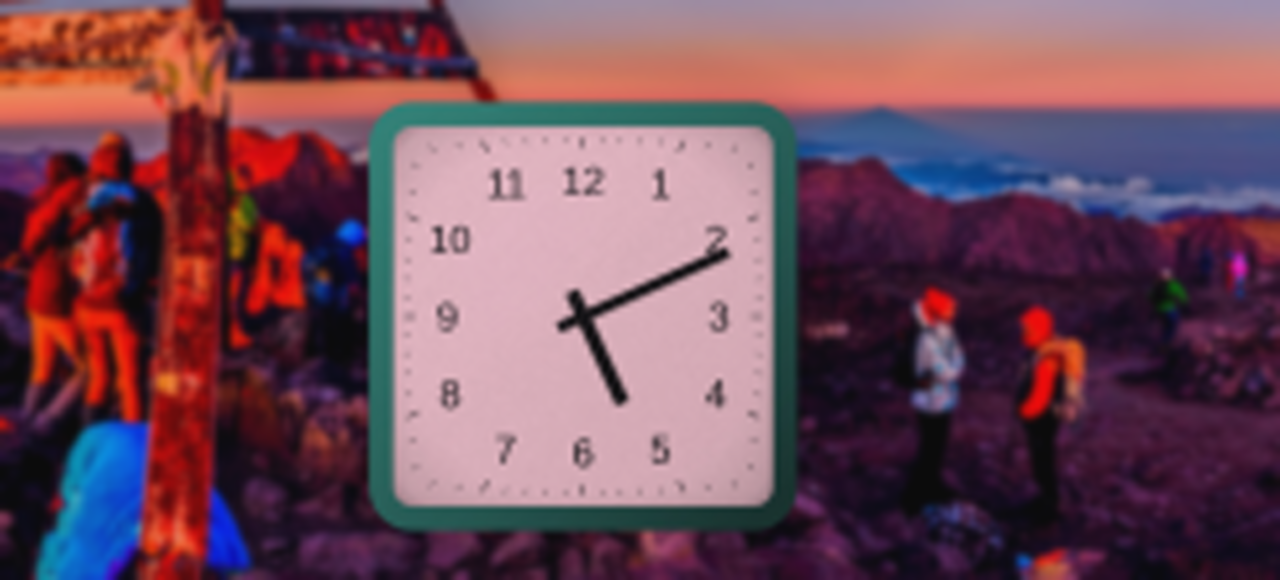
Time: **5:11**
